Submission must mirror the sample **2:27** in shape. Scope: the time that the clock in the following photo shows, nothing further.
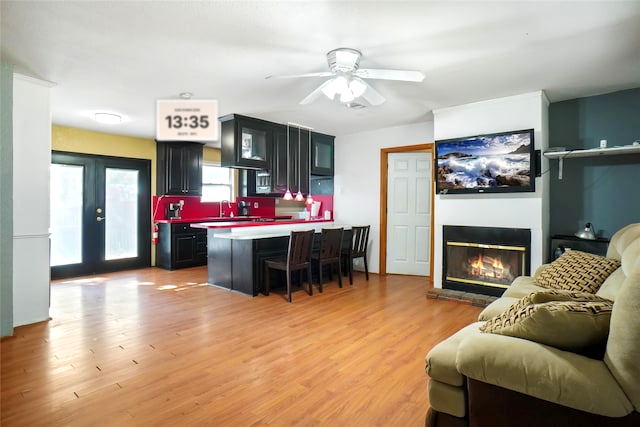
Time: **13:35**
